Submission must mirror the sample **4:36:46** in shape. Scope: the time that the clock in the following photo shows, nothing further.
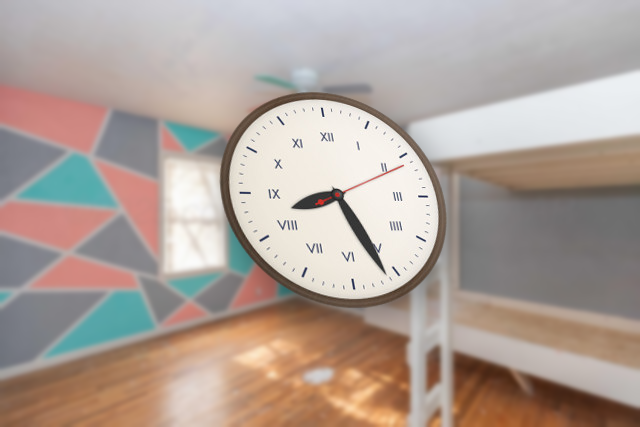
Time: **8:26:11**
